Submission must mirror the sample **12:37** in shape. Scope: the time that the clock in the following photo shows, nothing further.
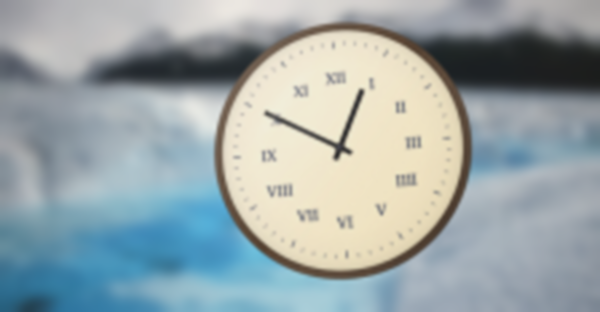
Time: **12:50**
